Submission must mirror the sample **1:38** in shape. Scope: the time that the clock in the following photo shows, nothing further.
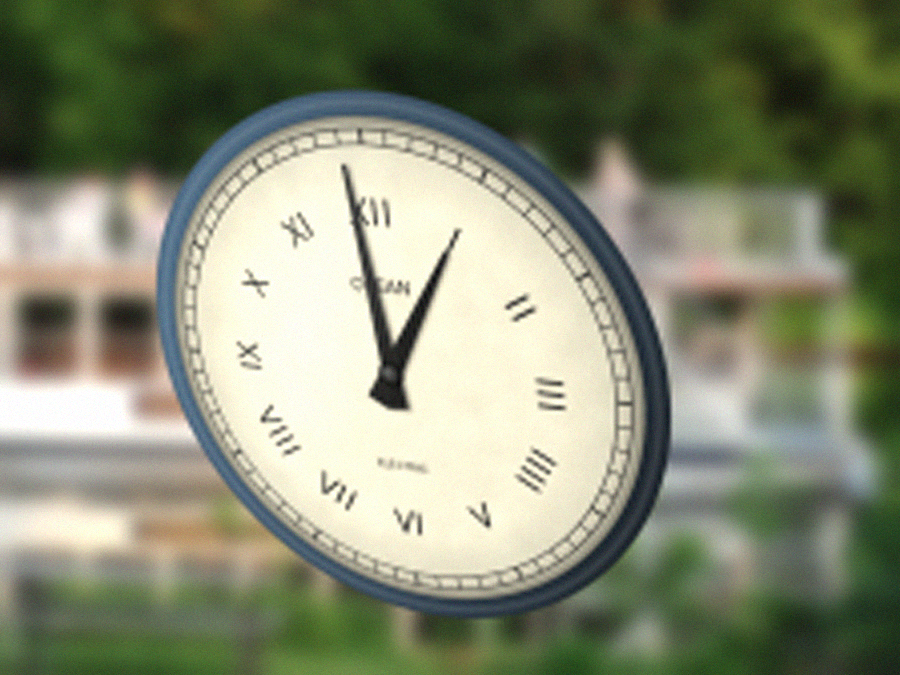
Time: **12:59**
